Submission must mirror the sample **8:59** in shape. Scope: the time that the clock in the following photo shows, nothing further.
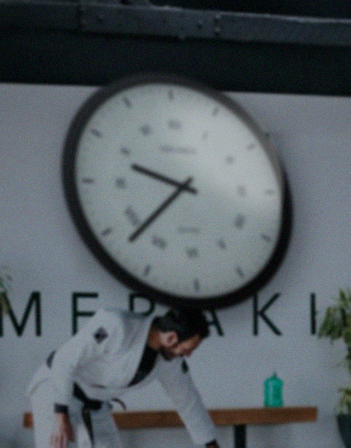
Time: **9:38**
